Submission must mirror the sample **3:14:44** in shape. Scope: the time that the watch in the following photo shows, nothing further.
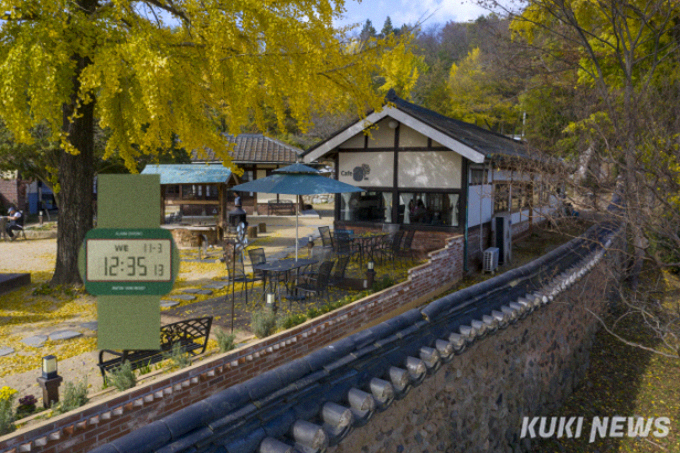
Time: **12:35:13**
